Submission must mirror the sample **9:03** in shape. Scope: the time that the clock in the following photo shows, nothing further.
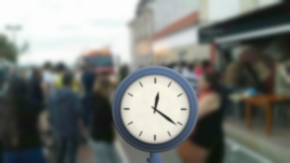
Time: **12:21**
